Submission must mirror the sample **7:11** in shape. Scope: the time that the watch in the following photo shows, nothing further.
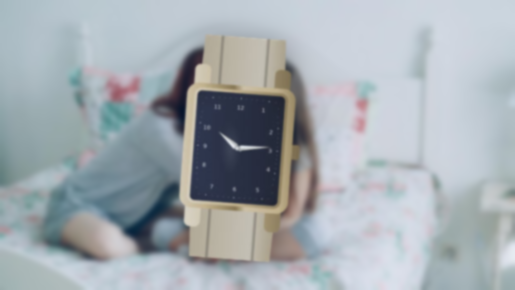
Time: **10:14**
